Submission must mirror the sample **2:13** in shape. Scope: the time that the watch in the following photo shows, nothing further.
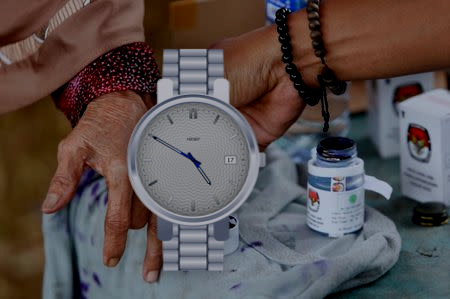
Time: **4:50**
